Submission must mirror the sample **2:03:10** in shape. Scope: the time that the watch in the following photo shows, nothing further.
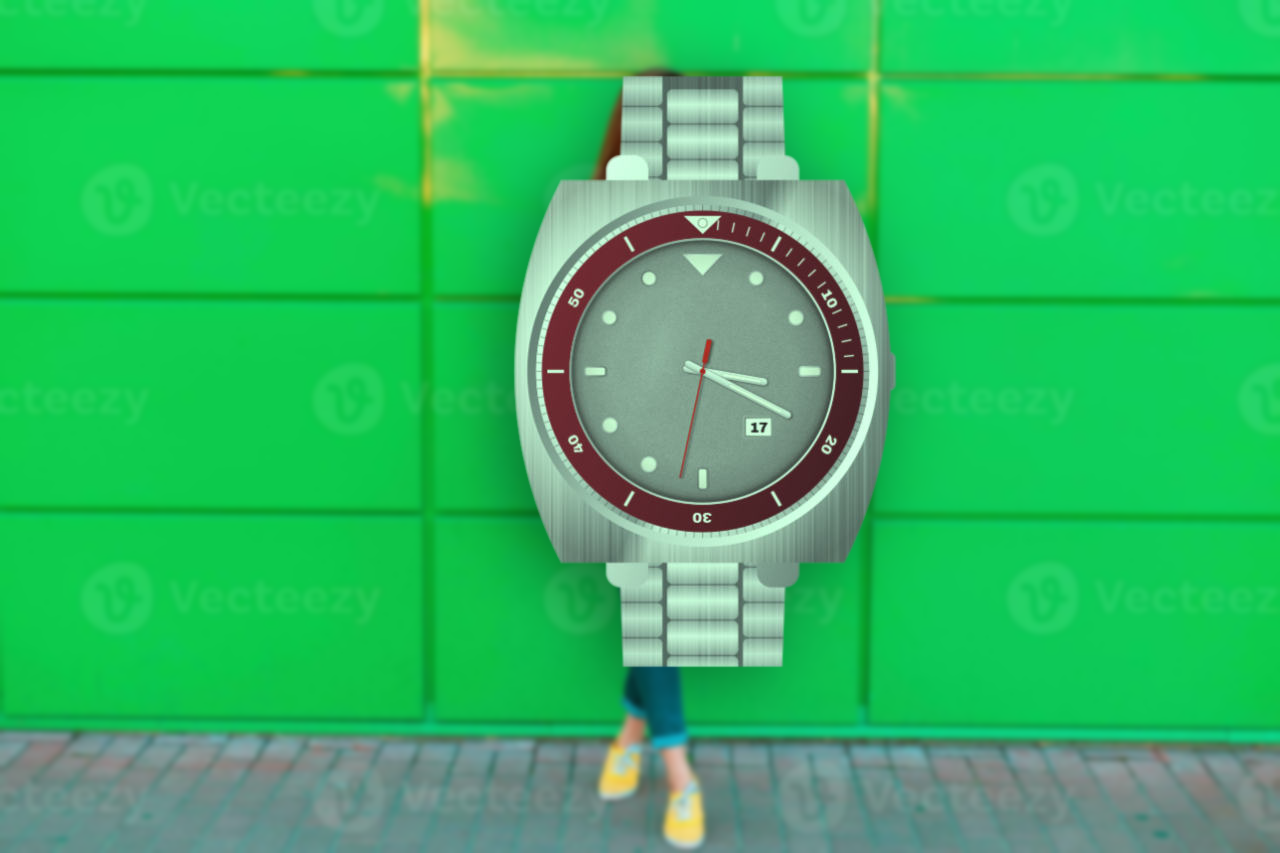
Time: **3:19:32**
